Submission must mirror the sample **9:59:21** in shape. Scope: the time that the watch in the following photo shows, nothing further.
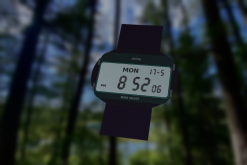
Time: **8:52:06**
